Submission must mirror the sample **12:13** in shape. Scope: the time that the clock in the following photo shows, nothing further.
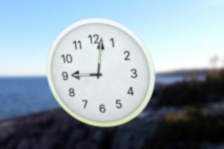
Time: **9:02**
